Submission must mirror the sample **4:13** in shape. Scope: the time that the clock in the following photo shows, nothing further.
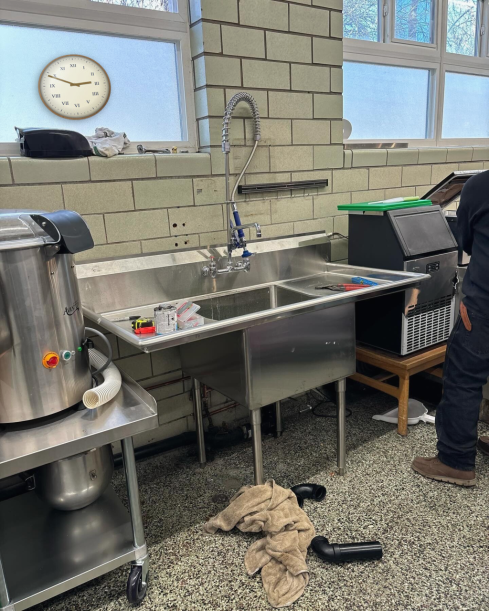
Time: **2:49**
